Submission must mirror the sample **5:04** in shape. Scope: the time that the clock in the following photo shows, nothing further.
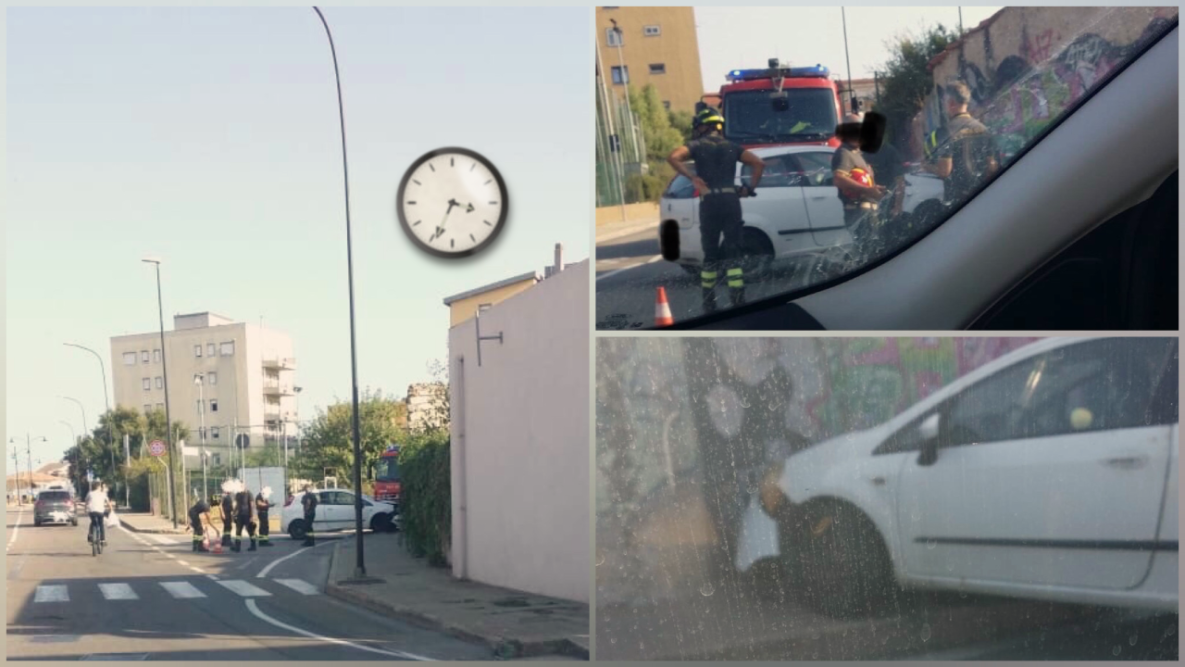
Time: **3:34**
